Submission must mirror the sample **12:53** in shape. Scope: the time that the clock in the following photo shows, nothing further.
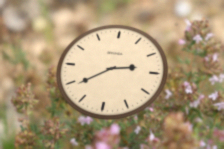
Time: **2:39**
